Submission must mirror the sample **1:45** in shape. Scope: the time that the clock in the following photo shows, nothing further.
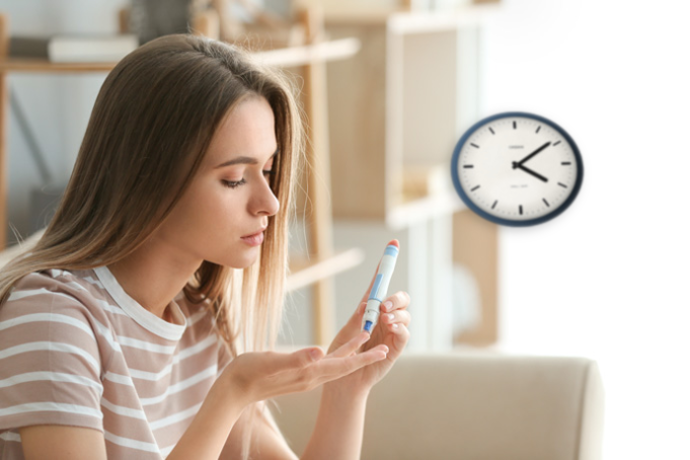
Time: **4:09**
